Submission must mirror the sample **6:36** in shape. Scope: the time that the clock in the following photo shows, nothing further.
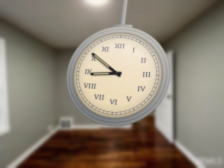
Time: **8:51**
